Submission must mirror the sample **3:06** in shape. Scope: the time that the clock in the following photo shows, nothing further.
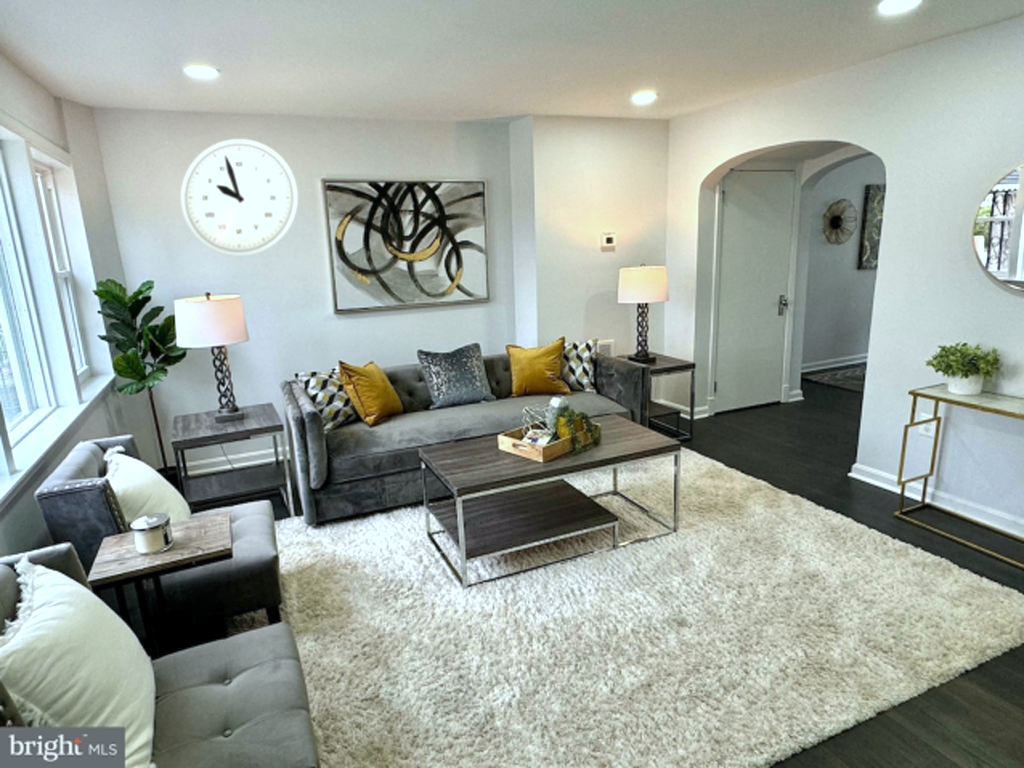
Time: **9:57**
